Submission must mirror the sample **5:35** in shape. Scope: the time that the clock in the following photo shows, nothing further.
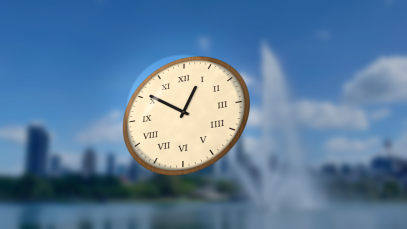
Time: **12:51**
